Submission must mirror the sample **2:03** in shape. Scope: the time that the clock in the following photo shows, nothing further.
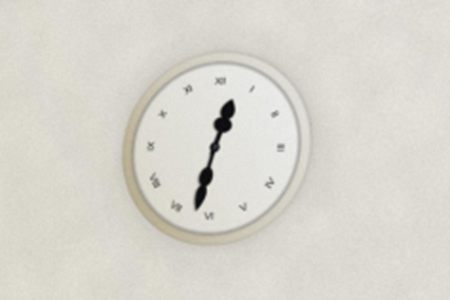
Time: **12:32**
